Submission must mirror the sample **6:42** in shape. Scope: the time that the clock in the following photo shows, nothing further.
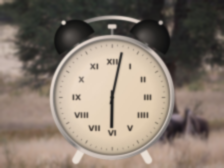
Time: **6:02**
